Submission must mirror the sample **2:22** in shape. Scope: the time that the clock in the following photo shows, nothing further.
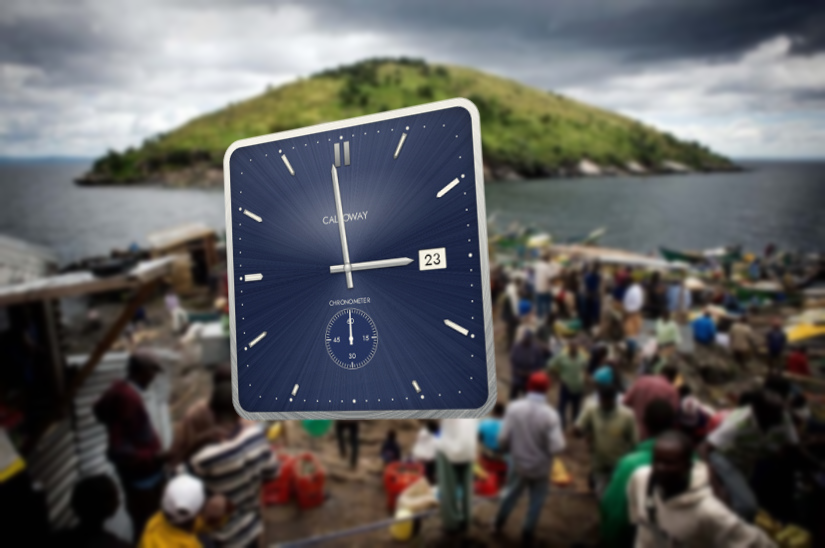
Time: **2:59**
